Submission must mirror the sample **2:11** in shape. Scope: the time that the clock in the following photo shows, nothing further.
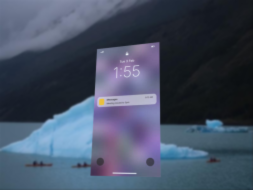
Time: **1:55**
